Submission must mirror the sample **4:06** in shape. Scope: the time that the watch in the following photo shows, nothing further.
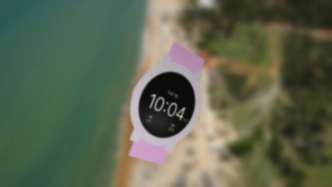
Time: **10:04**
